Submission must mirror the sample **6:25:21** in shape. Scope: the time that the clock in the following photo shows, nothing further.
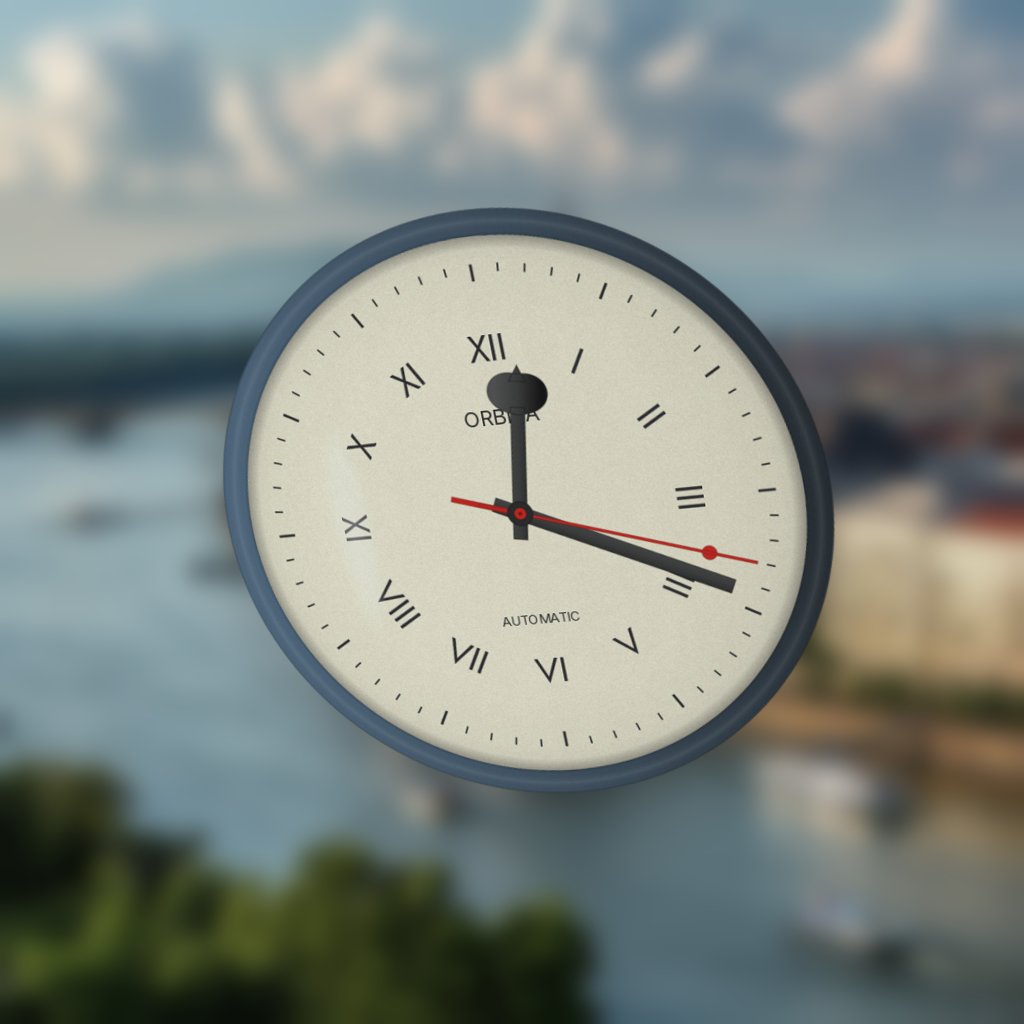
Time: **12:19:18**
